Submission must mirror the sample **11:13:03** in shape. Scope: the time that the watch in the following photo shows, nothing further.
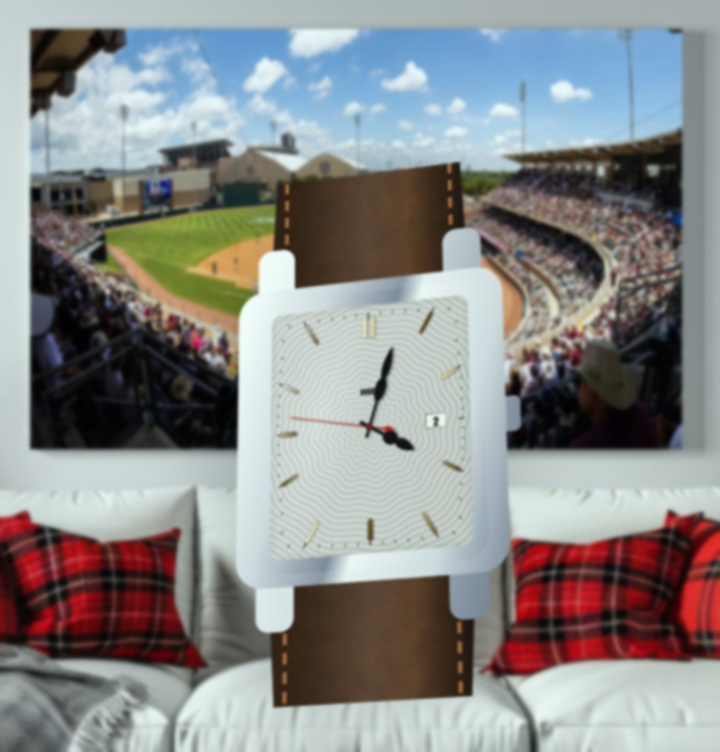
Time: **4:02:47**
